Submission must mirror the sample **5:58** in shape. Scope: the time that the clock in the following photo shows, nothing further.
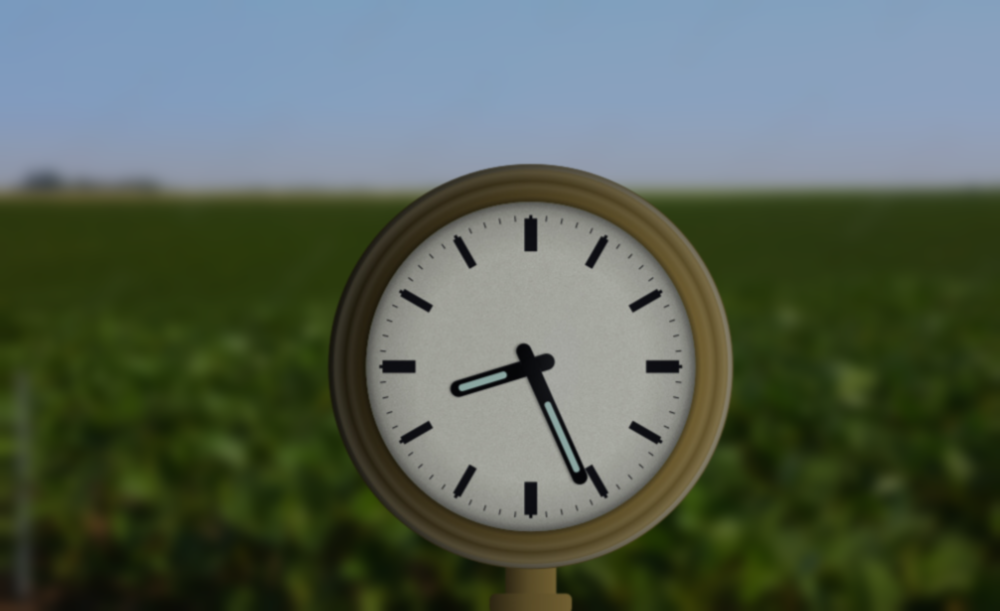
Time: **8:26**
